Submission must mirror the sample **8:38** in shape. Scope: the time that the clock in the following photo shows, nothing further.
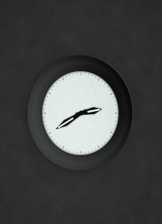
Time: **2:40**
